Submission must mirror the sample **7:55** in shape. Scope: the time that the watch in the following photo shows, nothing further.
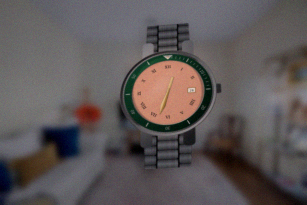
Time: **12:33**
